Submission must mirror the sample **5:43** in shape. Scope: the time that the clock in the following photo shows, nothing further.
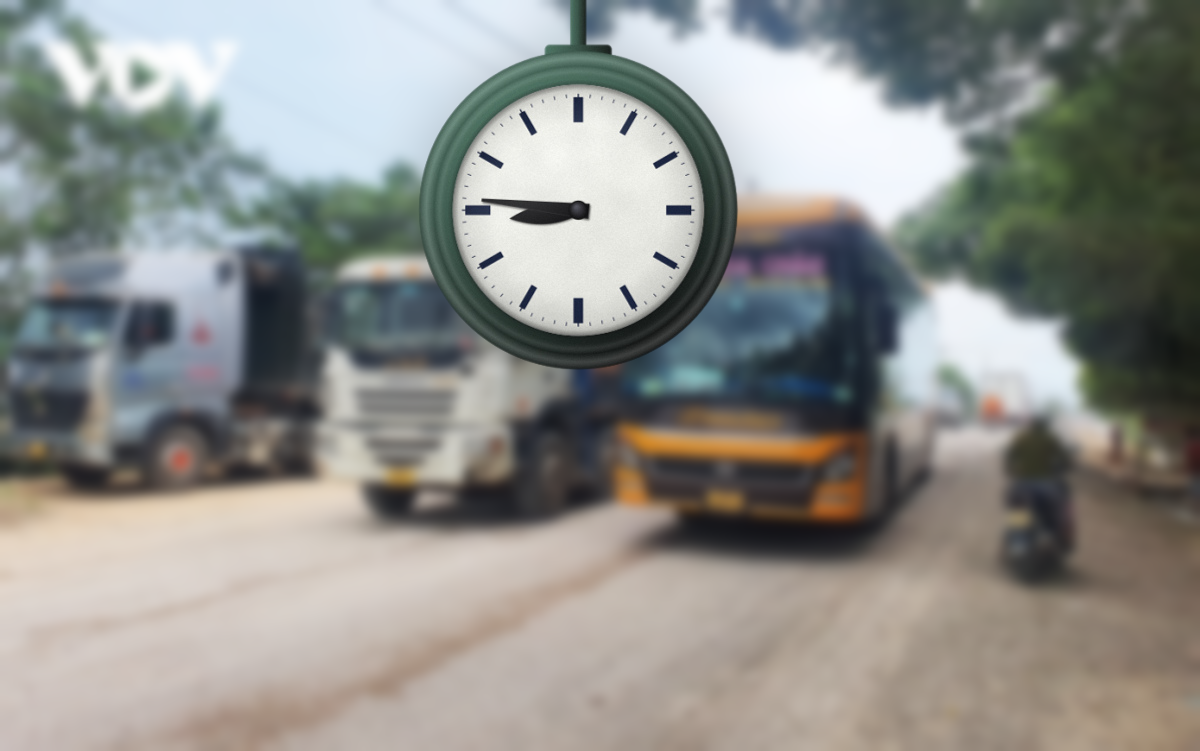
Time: **8:46**
